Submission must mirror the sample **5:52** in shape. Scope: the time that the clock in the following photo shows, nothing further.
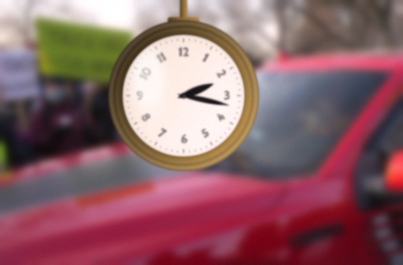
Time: **2:17**
